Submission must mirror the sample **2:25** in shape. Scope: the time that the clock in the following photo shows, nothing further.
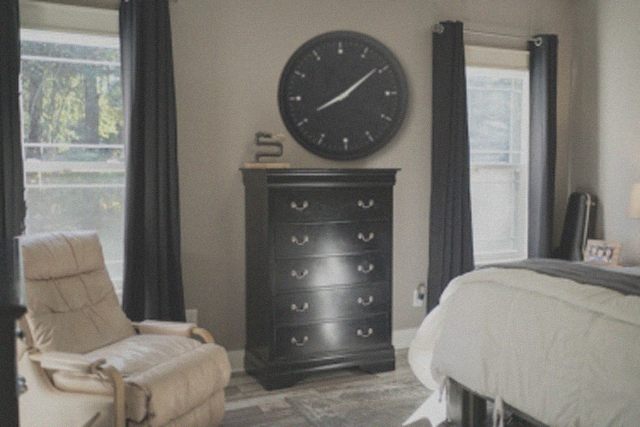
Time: **8:09**
